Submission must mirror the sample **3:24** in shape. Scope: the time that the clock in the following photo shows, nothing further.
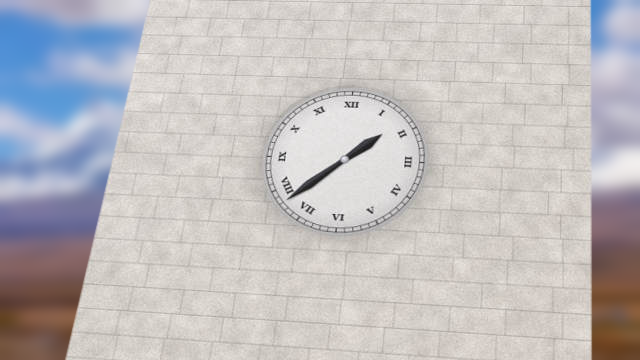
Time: **1:38**
